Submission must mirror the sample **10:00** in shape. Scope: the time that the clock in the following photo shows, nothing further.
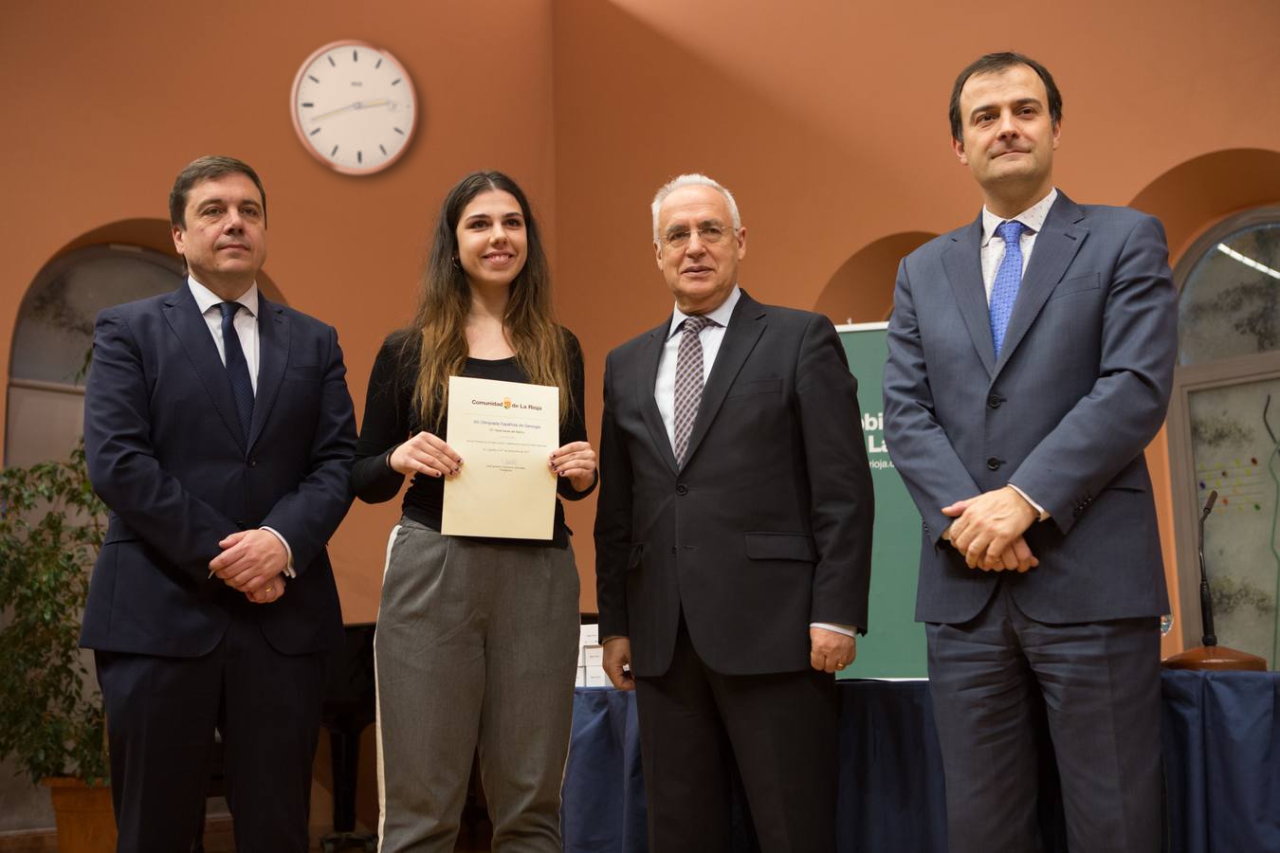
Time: **2:42**
